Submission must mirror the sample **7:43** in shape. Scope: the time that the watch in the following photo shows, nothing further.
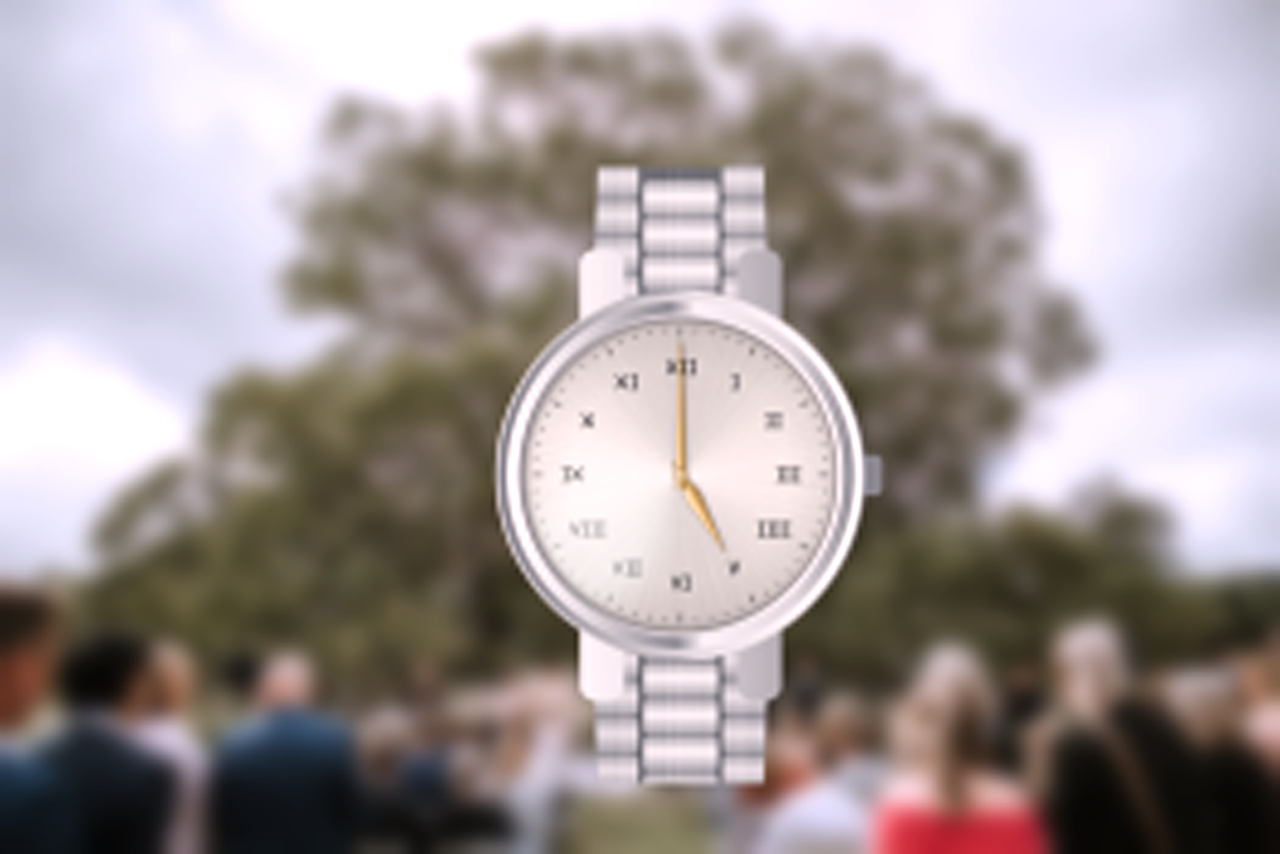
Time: **5:00**
